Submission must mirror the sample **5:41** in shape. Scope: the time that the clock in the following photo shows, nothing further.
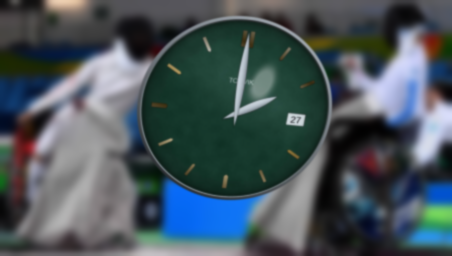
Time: **2:00**
